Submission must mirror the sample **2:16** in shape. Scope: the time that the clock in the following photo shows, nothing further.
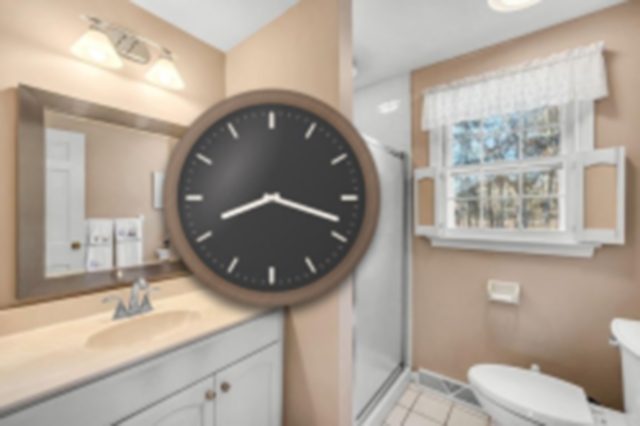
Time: **8:18**
